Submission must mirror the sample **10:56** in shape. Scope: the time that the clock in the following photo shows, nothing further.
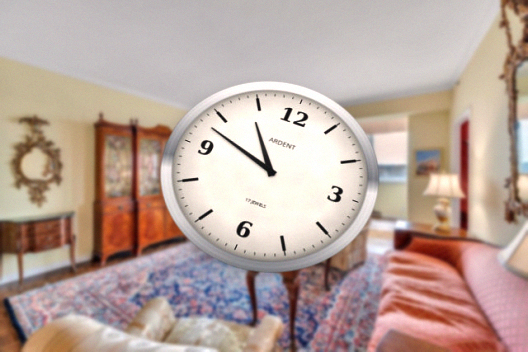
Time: **10:48**
